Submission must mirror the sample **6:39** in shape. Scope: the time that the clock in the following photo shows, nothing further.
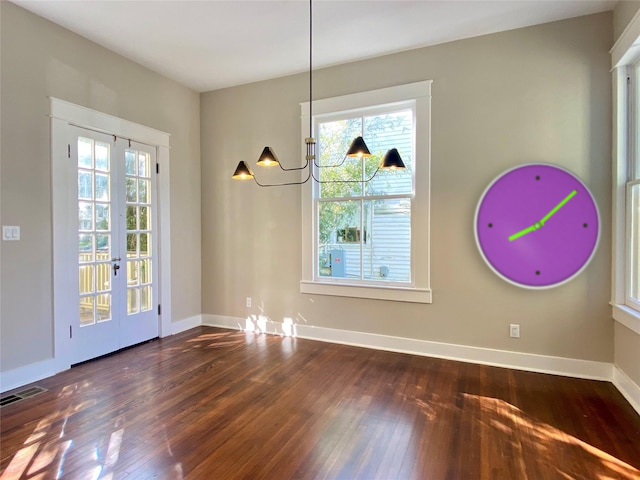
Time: **8:08**
